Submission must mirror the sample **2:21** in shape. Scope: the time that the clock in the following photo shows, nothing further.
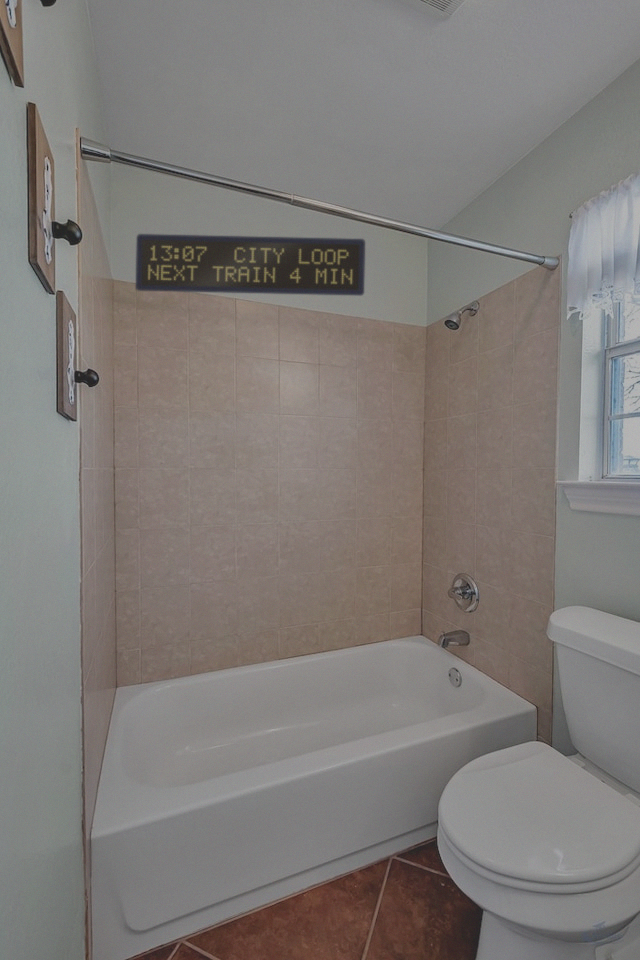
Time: **13:07**
